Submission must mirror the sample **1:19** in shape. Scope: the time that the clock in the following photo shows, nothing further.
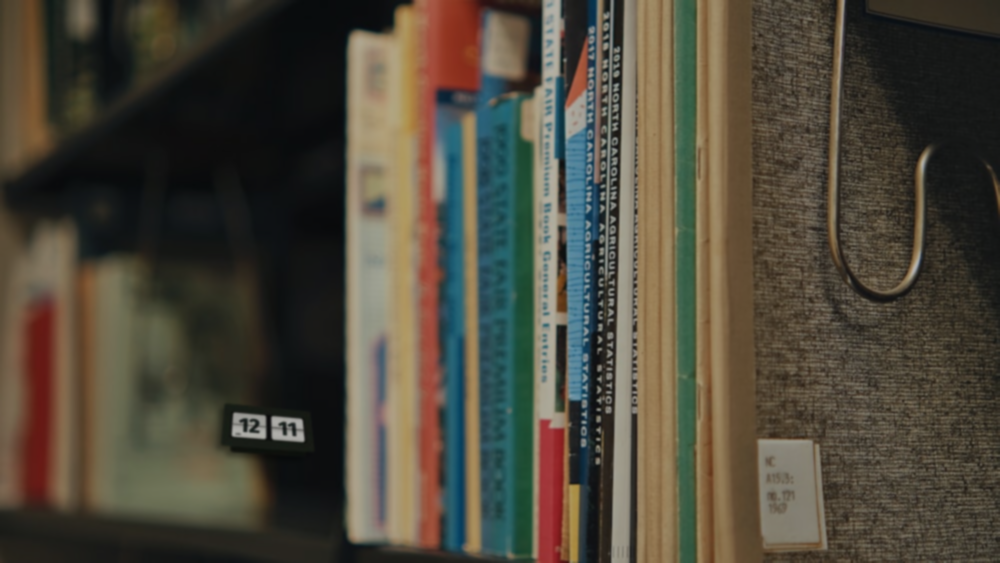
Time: **12:11**
